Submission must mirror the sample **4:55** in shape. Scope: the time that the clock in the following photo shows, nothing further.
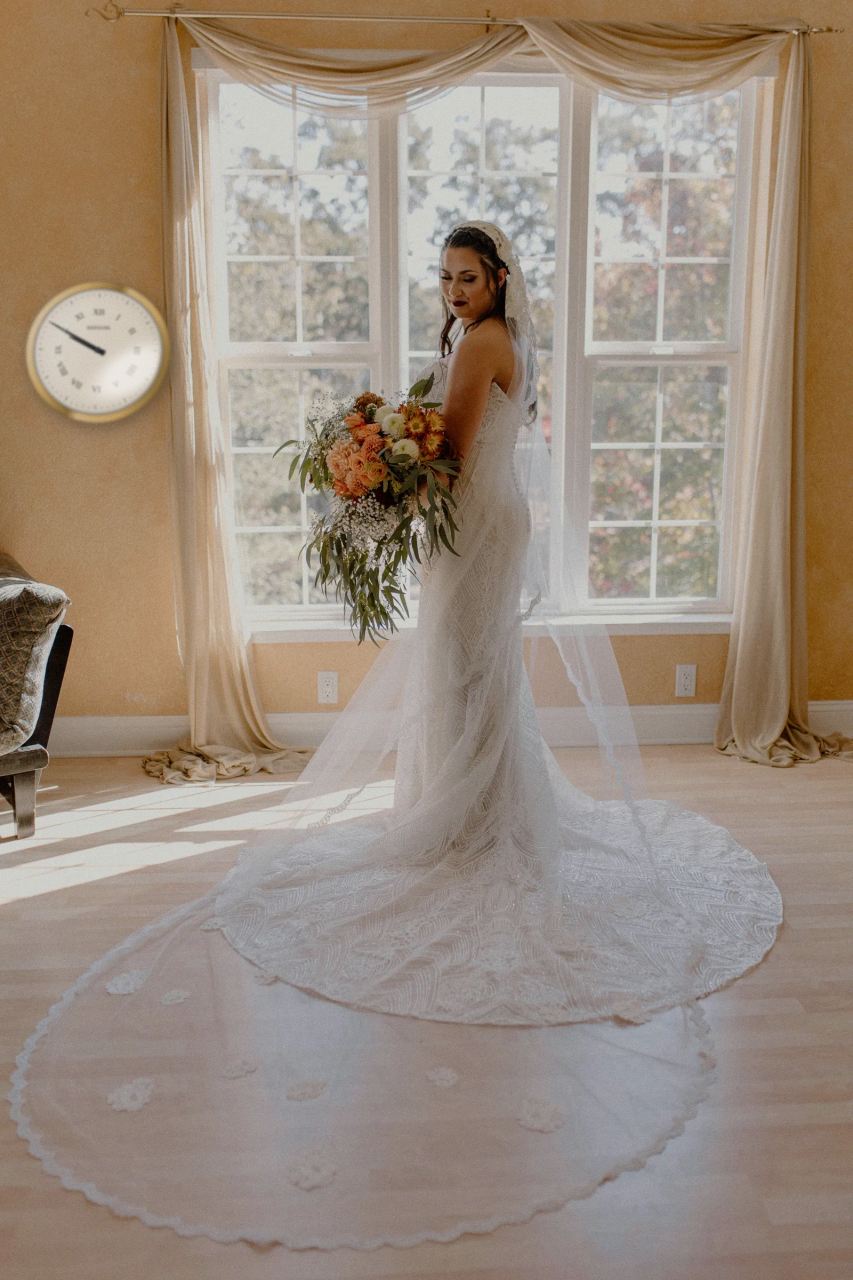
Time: **9:50**
